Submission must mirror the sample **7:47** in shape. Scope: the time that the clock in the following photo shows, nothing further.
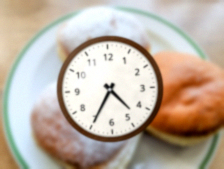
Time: **4:35**
